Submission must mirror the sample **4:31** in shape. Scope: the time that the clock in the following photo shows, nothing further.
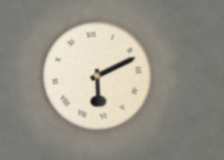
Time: **6:12**
